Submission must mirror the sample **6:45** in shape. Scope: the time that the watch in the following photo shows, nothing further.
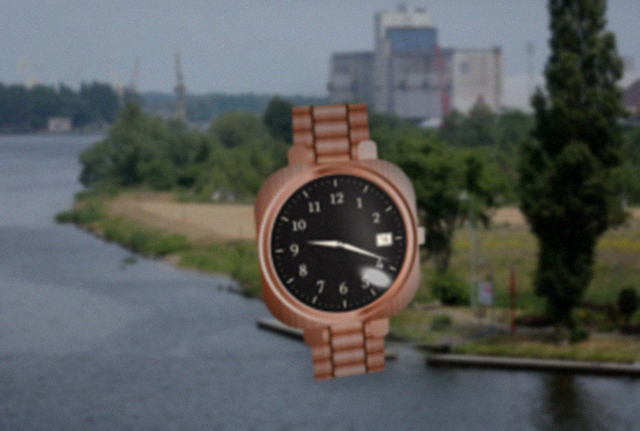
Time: **9:19**
